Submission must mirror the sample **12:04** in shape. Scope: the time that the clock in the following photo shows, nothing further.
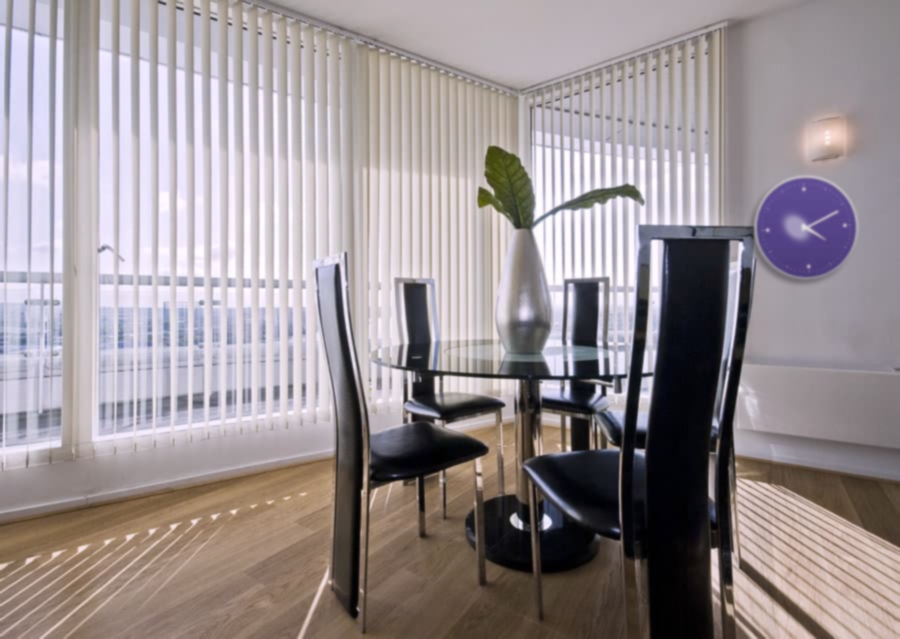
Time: **4:11**
